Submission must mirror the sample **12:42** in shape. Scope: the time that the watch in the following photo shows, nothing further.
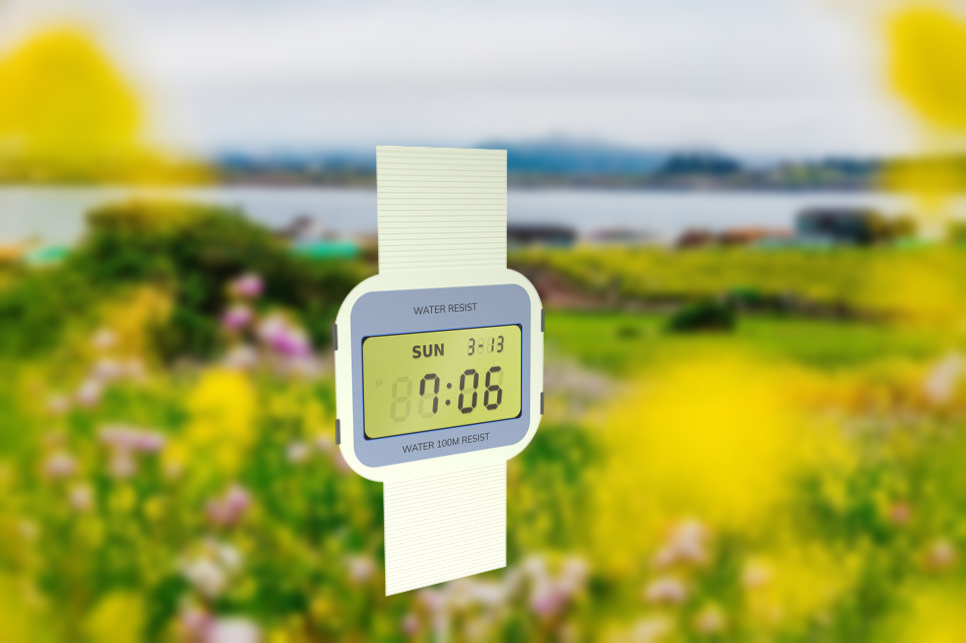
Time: **7:06**
